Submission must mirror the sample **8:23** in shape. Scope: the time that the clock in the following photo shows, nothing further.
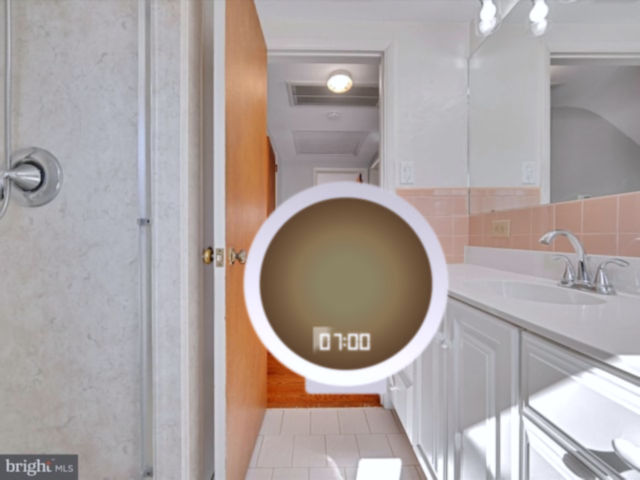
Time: **7:00**
